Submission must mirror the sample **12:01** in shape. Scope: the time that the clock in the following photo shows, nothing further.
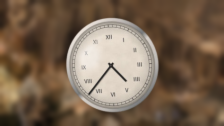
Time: **4:37**
